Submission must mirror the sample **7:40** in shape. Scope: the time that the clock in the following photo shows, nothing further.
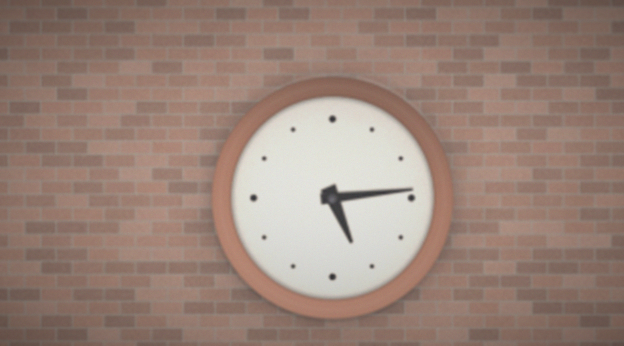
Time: **5:14**
